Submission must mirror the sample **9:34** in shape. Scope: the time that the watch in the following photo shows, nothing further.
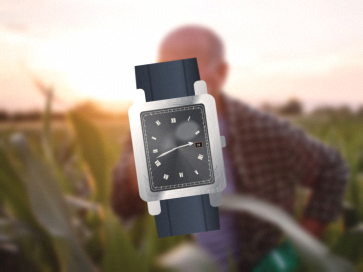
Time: **2:42**
